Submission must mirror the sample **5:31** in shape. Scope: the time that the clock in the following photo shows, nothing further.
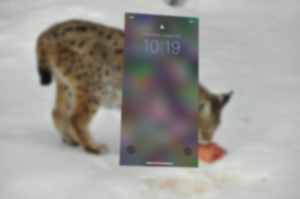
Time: **10:19**
